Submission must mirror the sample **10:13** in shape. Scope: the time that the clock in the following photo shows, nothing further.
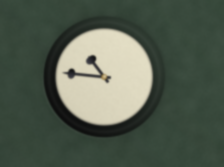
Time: **10:46**
